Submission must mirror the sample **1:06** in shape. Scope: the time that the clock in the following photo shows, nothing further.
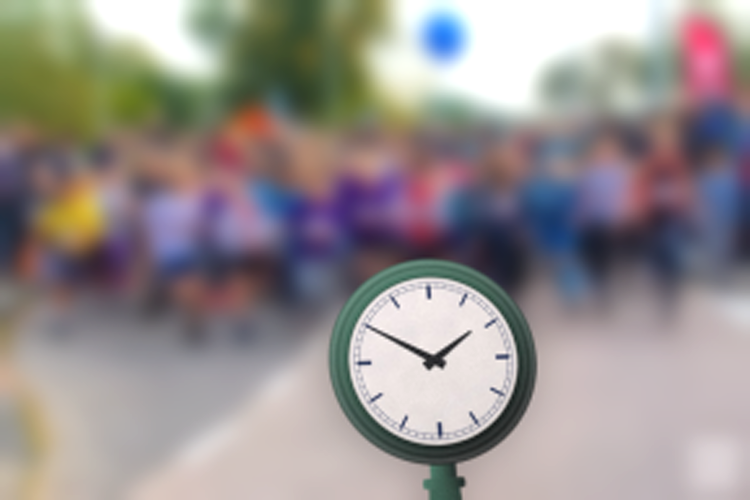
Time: **1:50**
